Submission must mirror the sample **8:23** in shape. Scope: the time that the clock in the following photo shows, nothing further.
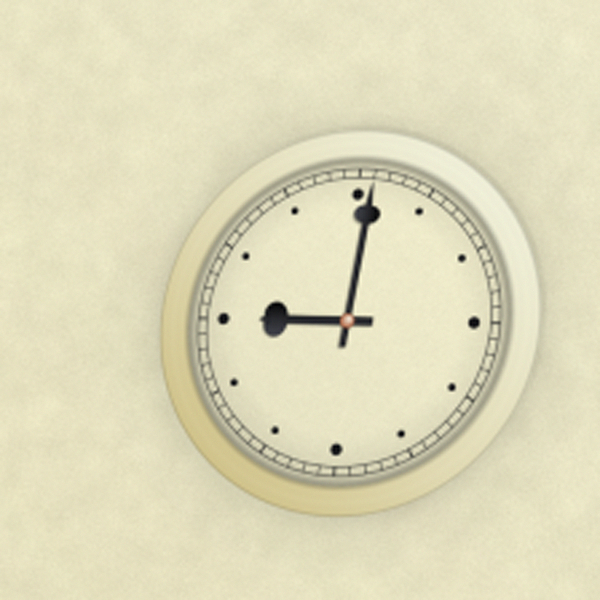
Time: **9:01**
